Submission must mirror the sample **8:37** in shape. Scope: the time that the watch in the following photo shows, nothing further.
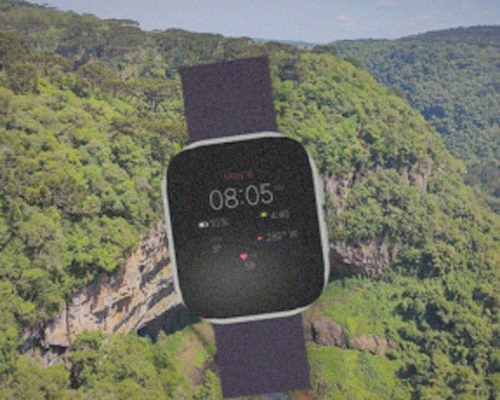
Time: **8:05**
